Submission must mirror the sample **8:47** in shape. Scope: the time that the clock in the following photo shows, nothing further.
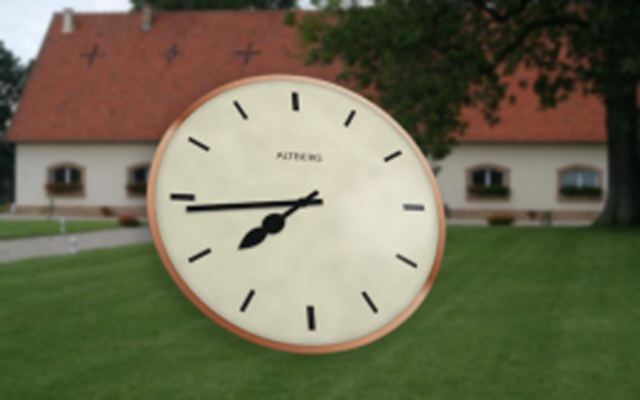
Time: **7:44**
